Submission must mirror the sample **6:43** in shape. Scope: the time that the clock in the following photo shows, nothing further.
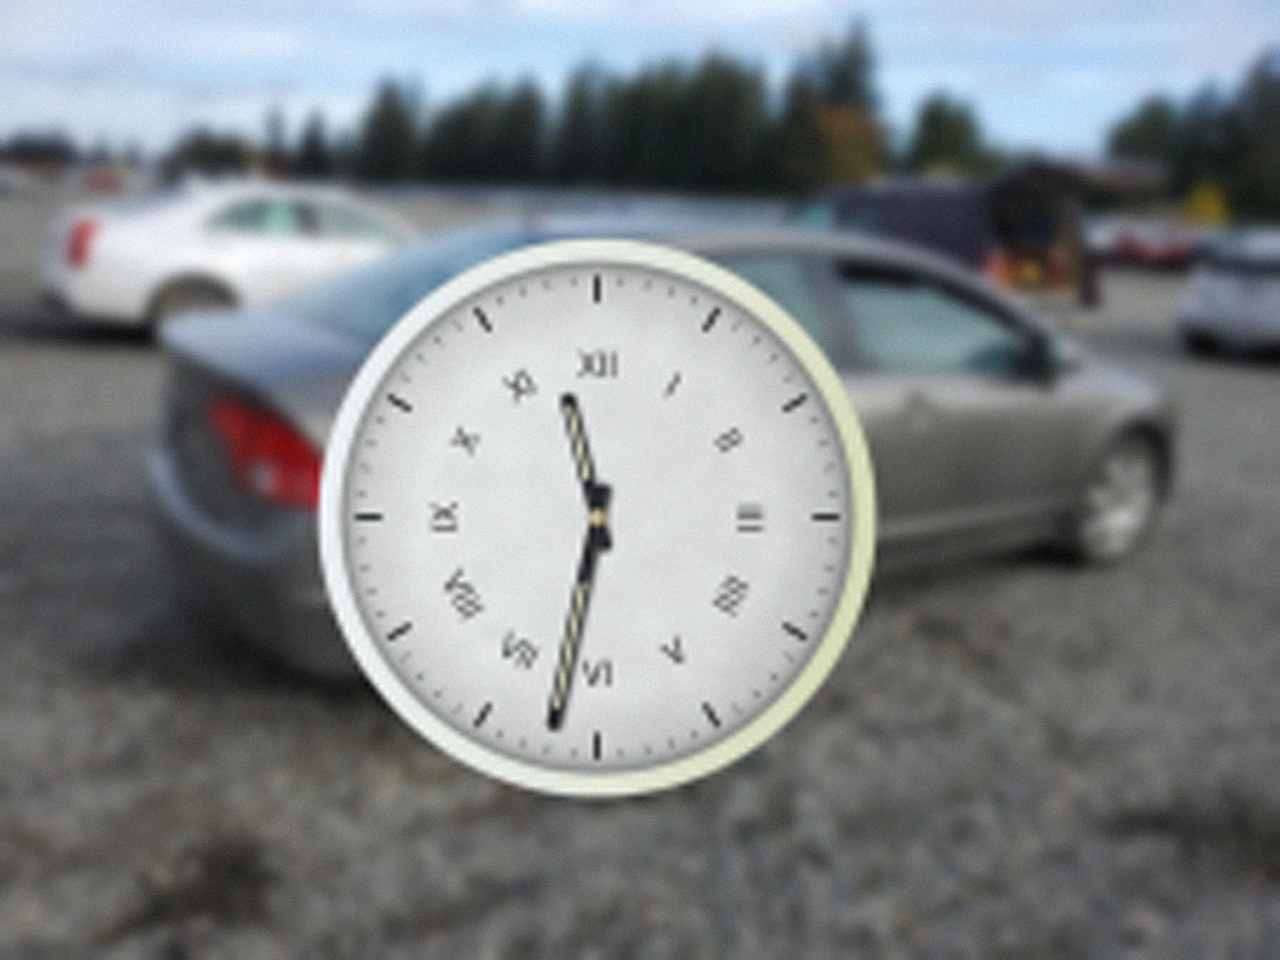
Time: **11:32**
